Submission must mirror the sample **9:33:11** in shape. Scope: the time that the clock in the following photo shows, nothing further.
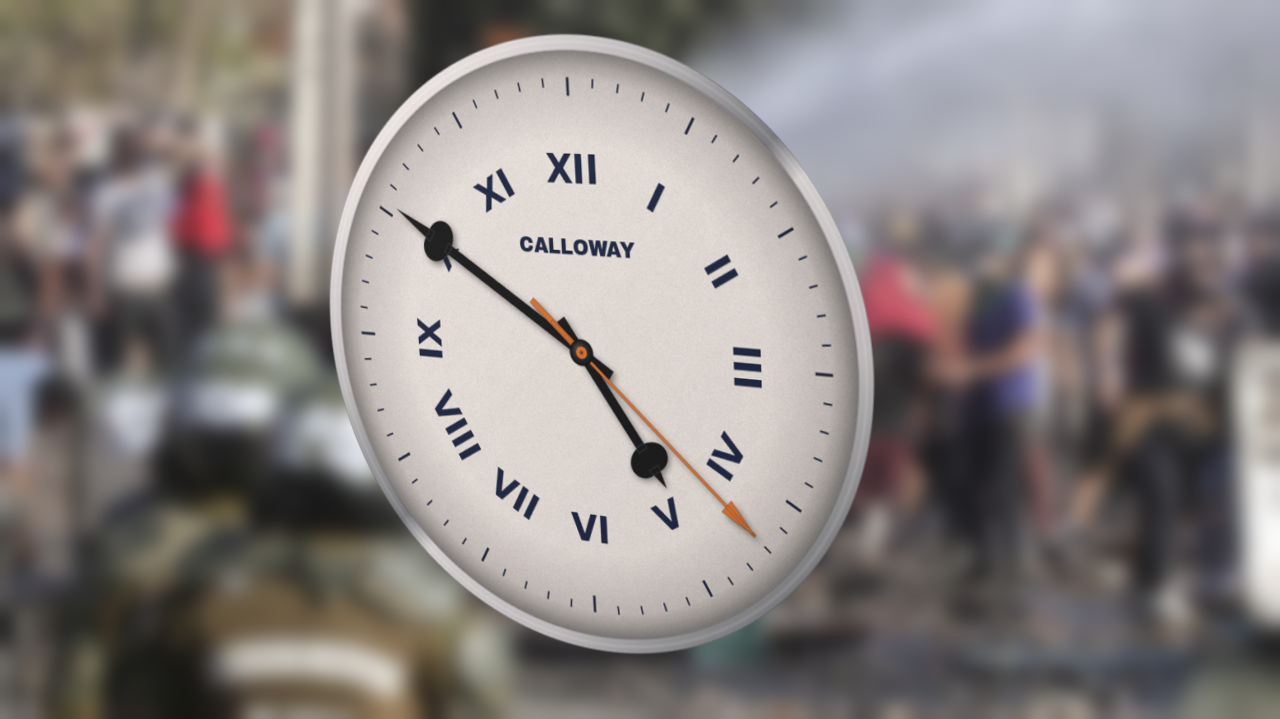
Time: **4:50:22**
